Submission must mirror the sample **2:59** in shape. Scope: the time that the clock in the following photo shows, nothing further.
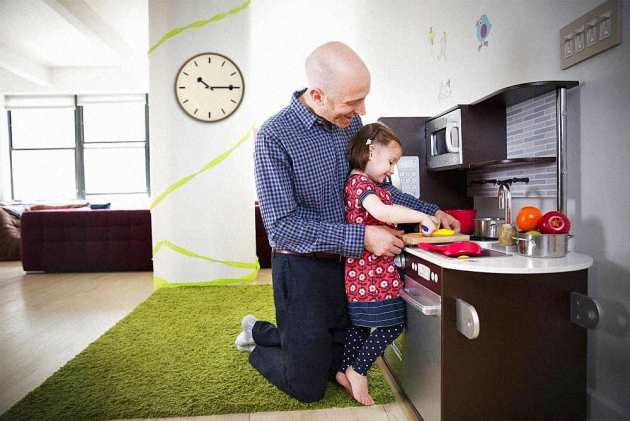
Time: **10:15**
